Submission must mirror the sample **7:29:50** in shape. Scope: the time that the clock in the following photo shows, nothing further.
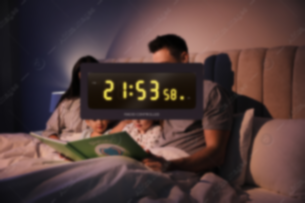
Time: **21:53:58**
